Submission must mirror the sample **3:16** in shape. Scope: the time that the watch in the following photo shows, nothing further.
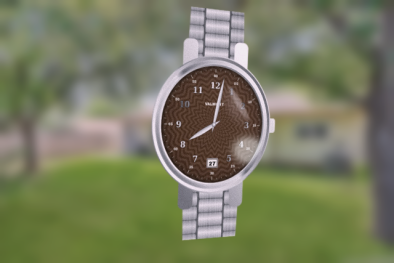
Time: **8:02**
